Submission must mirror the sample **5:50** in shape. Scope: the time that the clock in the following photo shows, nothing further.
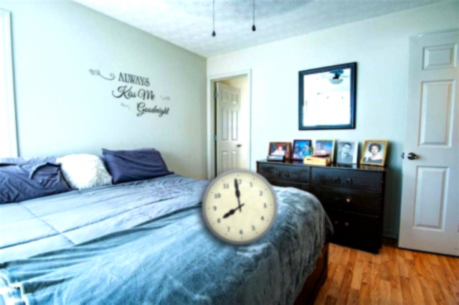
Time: **7:59**
